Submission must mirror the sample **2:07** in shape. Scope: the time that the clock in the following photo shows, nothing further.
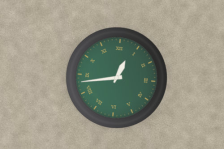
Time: **12:43**
